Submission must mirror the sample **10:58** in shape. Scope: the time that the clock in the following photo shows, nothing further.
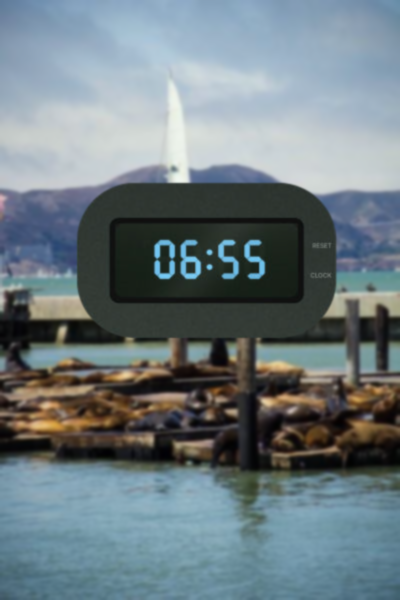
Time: **6:55**
